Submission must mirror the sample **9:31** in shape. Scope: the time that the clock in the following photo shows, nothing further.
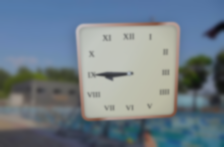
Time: **8:45**
